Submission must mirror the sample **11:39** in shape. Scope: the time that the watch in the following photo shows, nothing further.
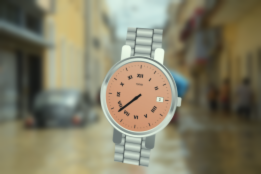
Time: **7:38**
